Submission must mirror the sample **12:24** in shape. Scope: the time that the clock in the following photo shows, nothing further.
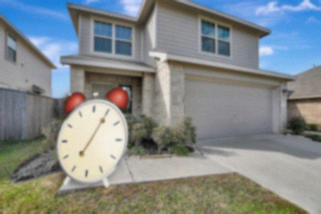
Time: **7:05**
